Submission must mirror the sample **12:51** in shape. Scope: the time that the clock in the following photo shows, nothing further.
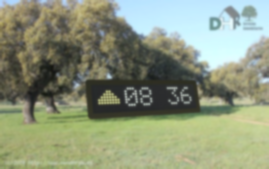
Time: **8:36**
